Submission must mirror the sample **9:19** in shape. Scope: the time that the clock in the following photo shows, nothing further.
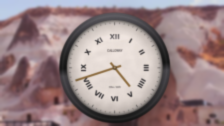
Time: **4:42**
